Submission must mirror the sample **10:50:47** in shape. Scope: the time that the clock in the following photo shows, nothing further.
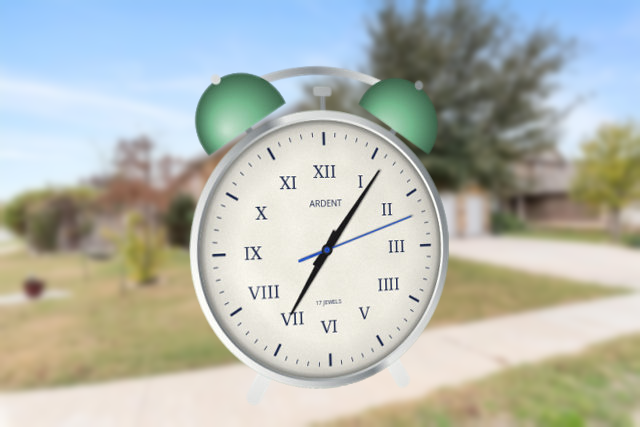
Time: **7:06:12**
